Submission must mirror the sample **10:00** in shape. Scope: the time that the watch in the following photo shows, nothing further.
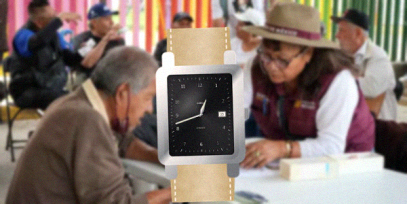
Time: **12:42**
